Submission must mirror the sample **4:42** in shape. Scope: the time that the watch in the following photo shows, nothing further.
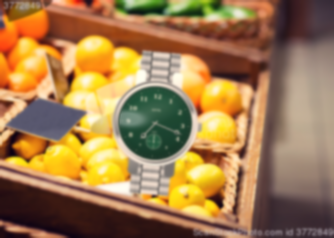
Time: **7:18**
